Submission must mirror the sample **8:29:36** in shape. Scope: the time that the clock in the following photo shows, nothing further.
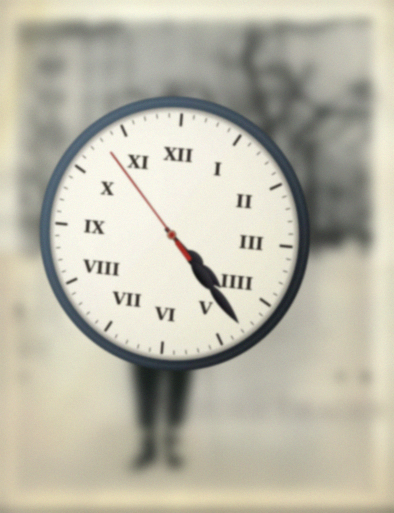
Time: **4:22:53**
